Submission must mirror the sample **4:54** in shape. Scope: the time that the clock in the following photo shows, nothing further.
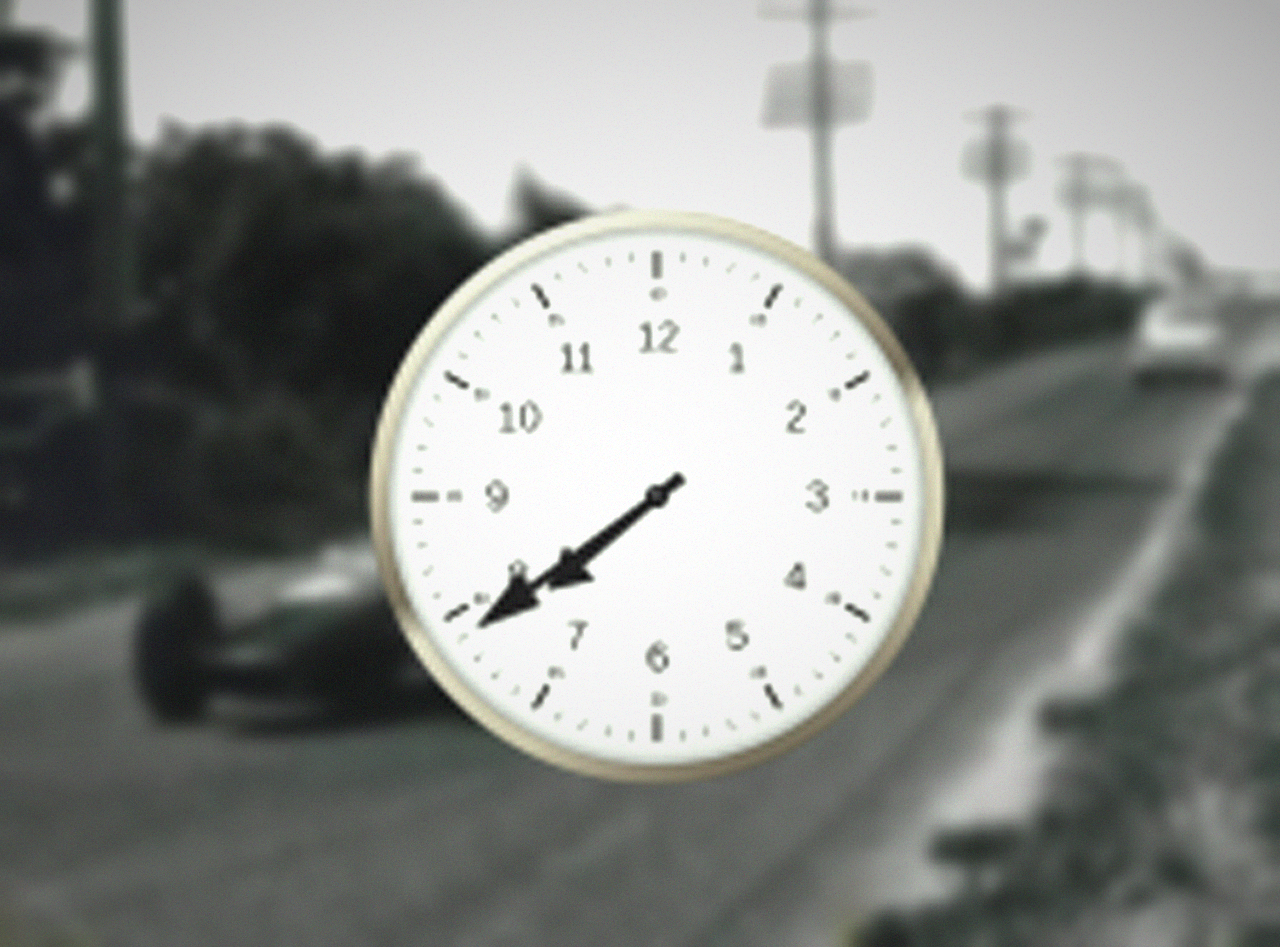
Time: **7:39**
